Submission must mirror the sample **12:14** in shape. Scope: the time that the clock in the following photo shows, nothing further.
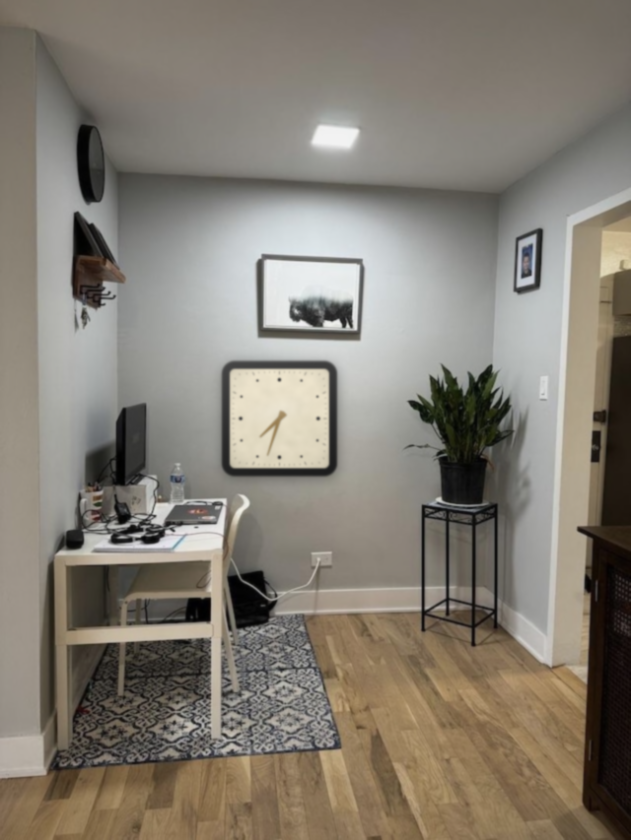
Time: **7:33**
